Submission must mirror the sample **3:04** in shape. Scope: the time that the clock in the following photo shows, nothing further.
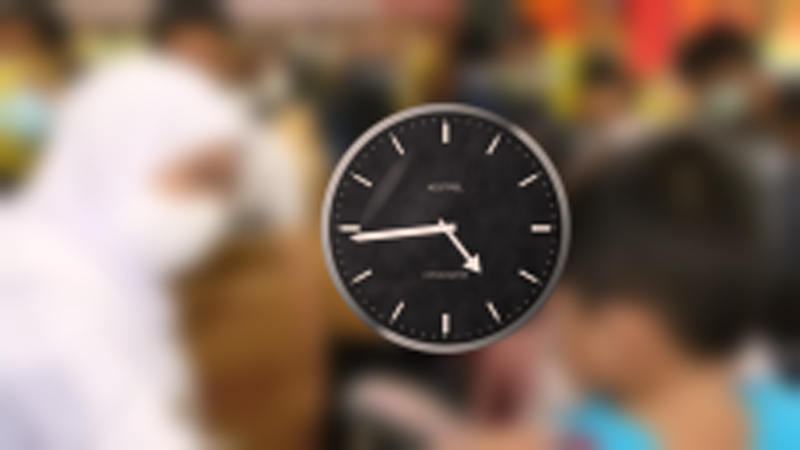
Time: **4:44**
